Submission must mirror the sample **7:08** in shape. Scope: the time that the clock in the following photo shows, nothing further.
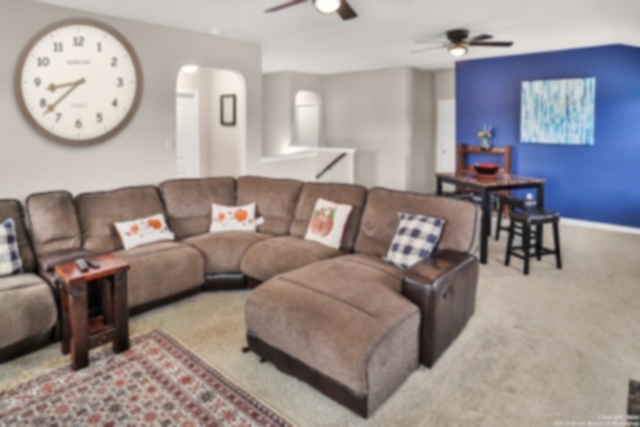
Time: **8:38**
